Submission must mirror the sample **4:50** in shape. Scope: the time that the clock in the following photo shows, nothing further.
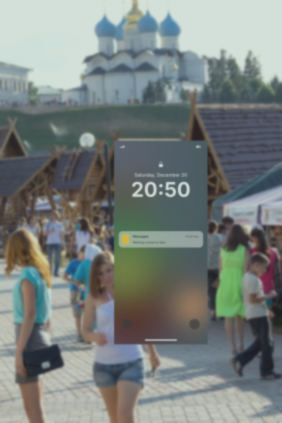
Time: **20:50**
